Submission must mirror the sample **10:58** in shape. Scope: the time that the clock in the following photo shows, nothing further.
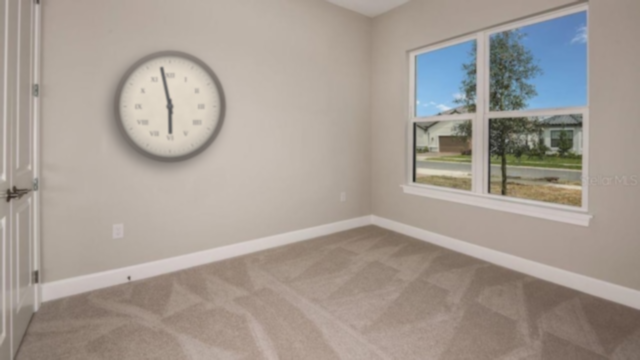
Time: **5:58**
